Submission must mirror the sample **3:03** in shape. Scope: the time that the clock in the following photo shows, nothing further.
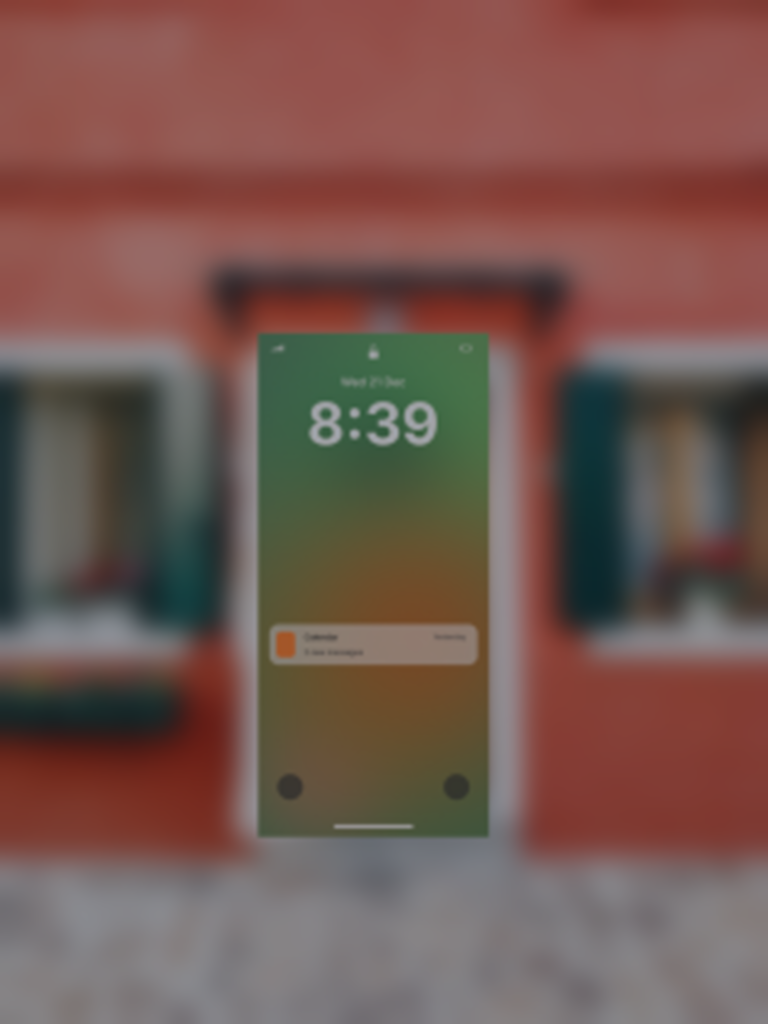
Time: **8:39**
